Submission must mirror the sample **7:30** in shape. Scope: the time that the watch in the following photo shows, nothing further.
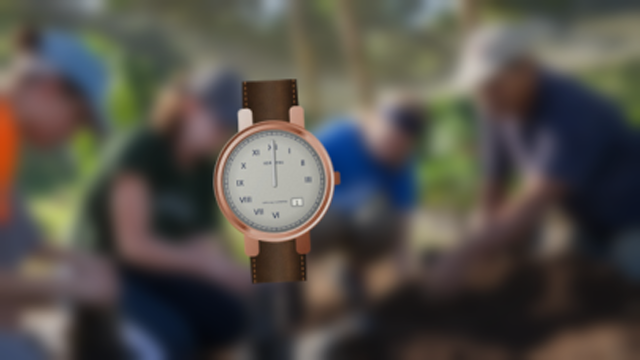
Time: **12:00**
